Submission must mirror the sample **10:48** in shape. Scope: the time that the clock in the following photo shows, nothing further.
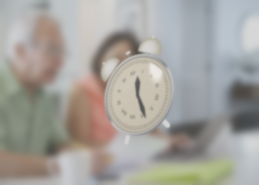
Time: **12:29**
